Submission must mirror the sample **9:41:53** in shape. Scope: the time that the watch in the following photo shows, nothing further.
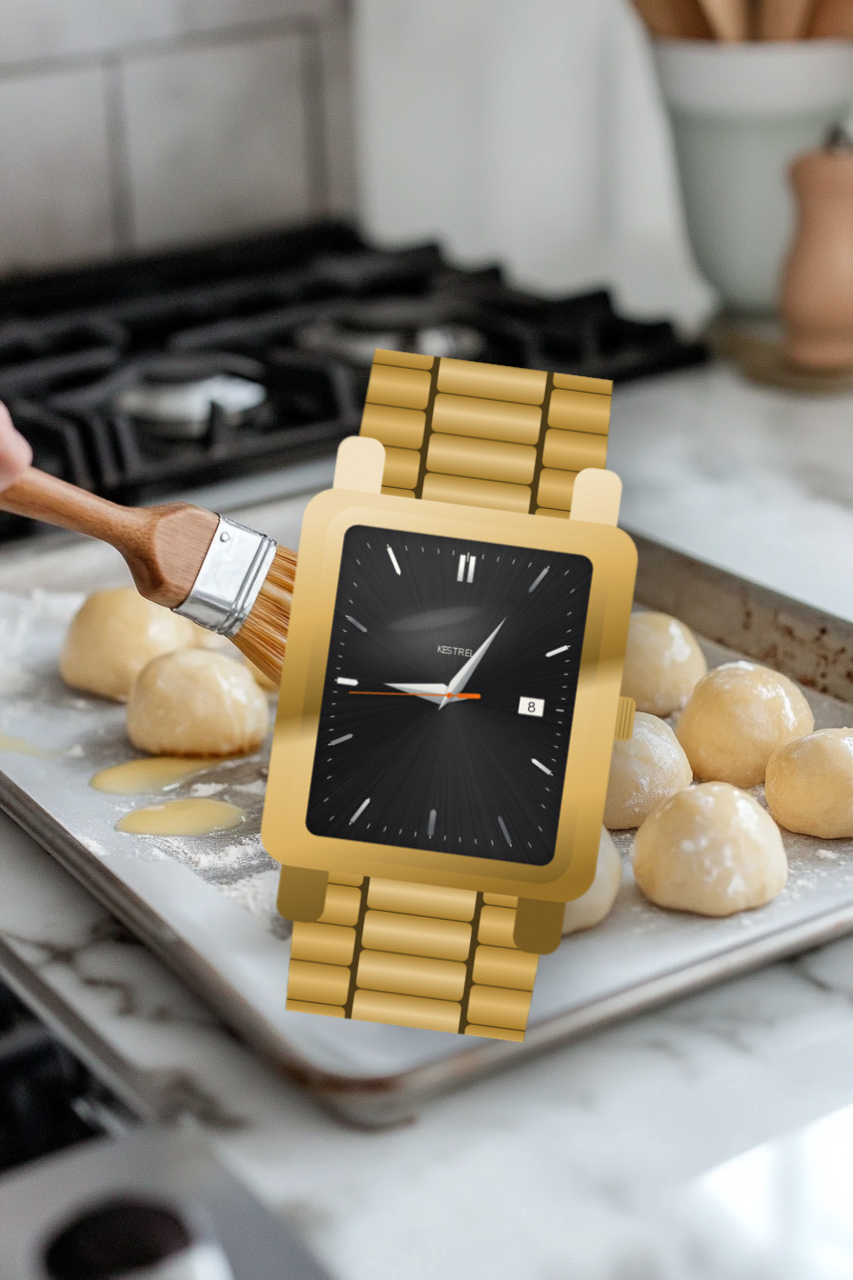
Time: **9:04:44**
